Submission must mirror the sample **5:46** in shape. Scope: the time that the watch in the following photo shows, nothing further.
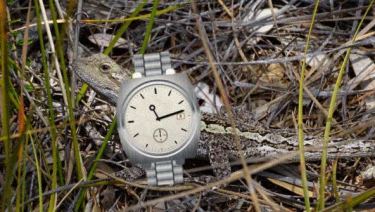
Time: **11:13**
